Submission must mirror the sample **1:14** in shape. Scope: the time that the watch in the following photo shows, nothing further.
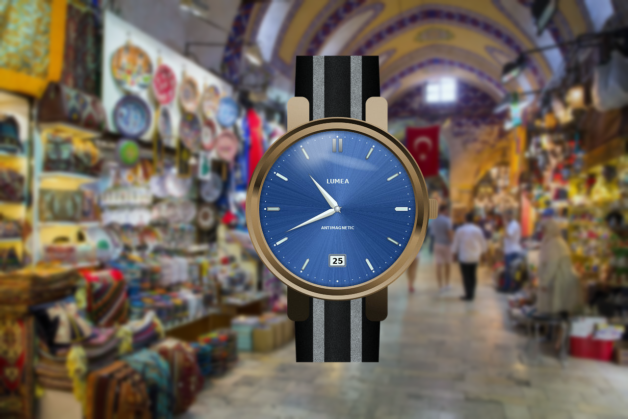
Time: **10:41**
